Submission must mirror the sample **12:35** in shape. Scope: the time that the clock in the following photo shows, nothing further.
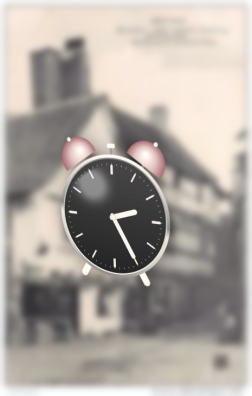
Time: **2:25**
